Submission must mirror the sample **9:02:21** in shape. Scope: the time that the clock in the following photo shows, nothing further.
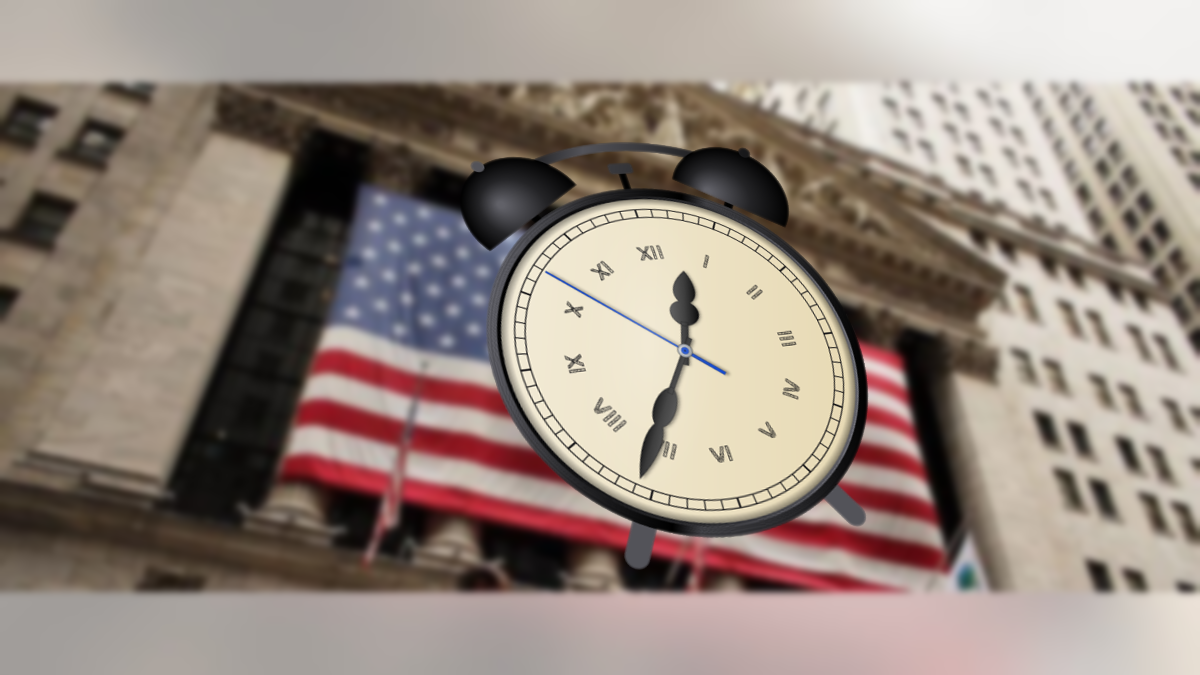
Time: **12:35:52**
